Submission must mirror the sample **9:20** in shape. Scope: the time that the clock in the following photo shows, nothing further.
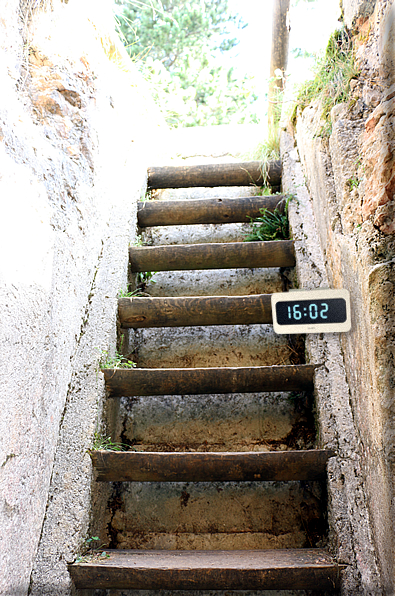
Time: **16:02**
